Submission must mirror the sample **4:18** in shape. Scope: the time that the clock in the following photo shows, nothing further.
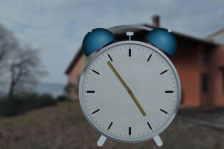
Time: **4:54**
